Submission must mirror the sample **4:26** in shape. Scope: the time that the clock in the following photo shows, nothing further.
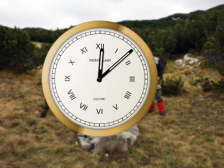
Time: **12:08**
